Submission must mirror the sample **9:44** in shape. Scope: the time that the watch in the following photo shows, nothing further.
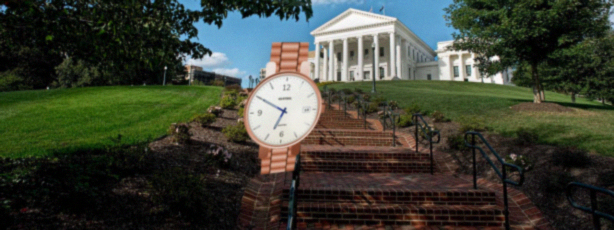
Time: **6:50**
